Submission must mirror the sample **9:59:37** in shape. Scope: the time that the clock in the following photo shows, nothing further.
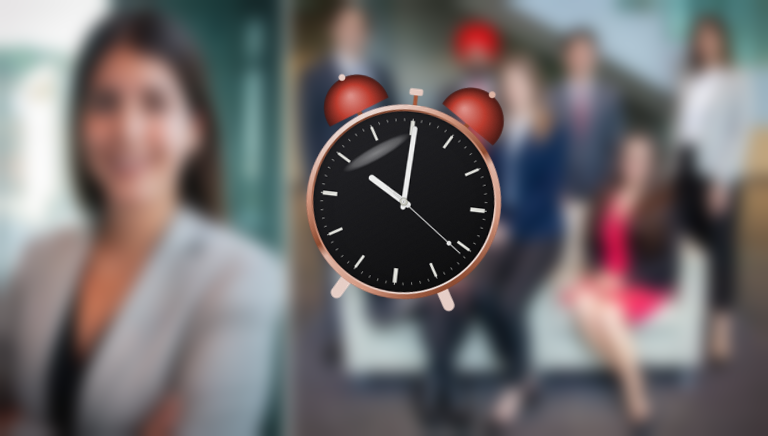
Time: **10:00:21**
